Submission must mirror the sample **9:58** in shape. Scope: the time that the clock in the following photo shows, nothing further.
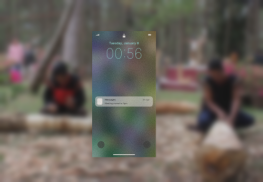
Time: **0:56**
